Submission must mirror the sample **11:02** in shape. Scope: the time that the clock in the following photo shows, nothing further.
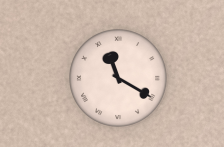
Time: **11:20**
